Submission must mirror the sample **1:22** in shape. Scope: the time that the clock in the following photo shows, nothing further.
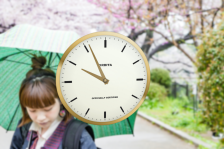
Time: **9:56**
